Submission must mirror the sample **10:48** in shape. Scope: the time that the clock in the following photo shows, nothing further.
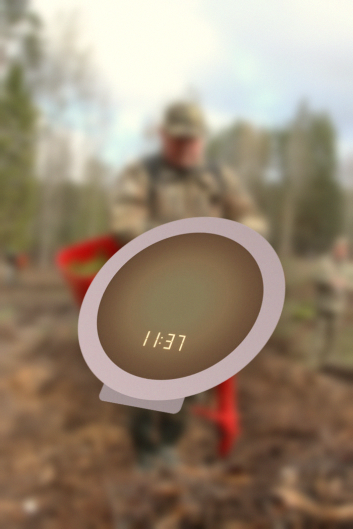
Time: **11:37**
